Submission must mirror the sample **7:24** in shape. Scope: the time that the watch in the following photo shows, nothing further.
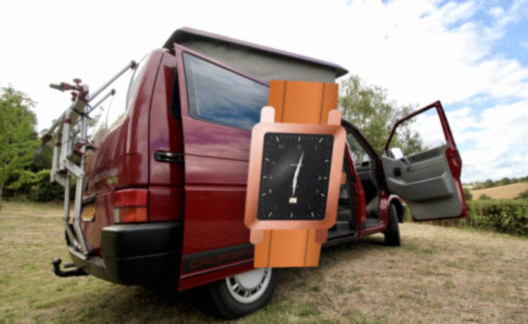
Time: **6:02**
